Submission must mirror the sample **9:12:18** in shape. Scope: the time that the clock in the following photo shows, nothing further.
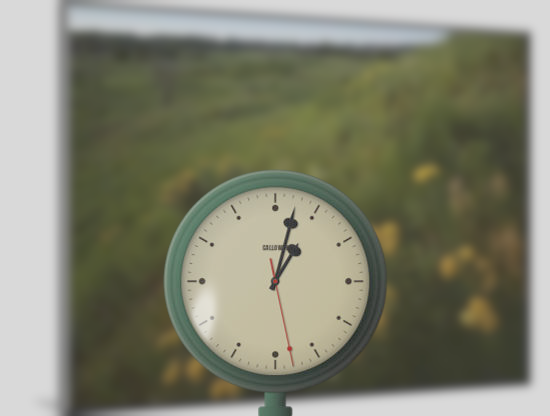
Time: **1:02:28**
